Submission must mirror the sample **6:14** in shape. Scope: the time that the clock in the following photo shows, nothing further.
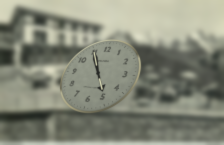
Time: **4:55**
